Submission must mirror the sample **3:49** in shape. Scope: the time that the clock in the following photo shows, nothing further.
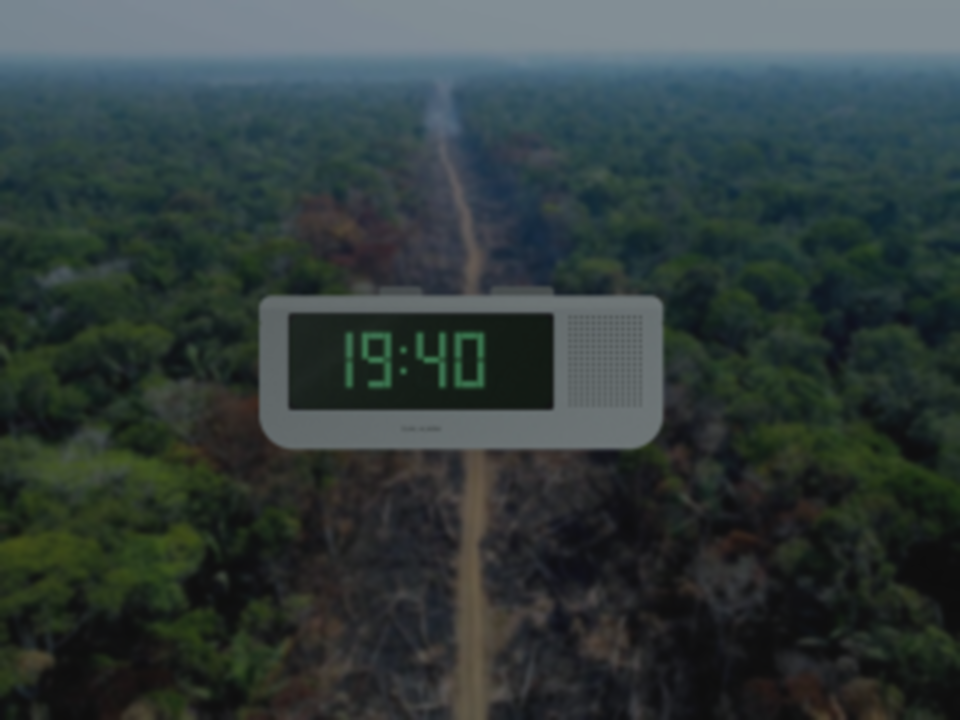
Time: **19:40**
